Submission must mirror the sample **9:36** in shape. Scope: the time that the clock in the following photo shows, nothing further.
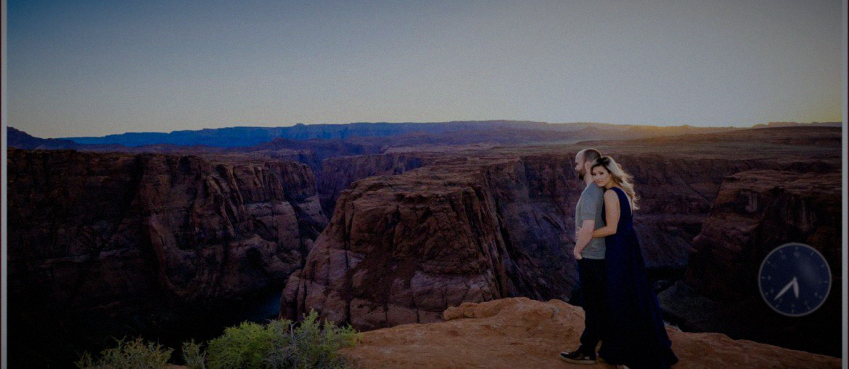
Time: **5:37**
